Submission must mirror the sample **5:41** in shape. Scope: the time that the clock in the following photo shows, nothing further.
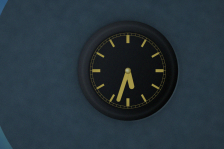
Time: **5:33**
